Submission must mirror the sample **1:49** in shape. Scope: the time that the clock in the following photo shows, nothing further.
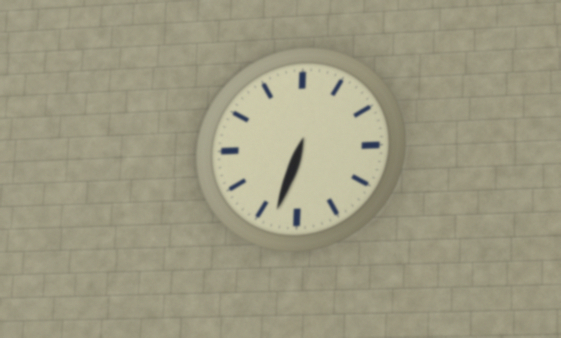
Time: **6:33**
